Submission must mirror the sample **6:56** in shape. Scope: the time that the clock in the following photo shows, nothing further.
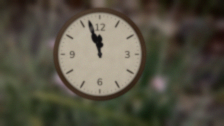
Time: **11:57**
